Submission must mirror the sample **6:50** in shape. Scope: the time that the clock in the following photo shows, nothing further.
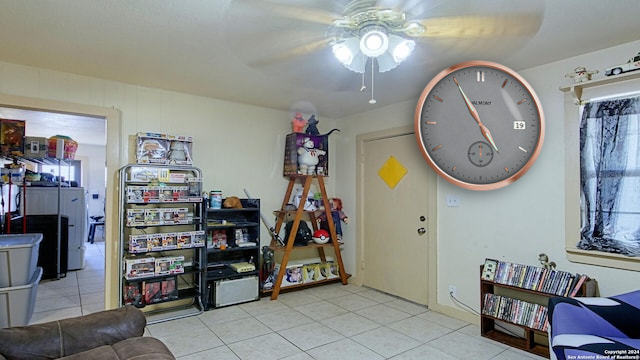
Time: **4:55**
